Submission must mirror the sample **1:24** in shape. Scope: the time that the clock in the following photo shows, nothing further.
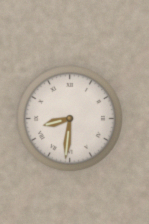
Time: **8:31**
